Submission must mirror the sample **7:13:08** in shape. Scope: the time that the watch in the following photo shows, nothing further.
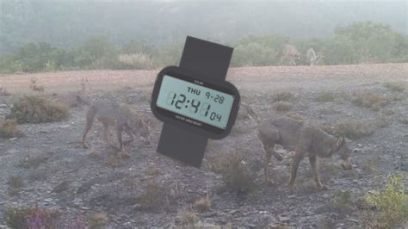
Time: **12:41:04**
